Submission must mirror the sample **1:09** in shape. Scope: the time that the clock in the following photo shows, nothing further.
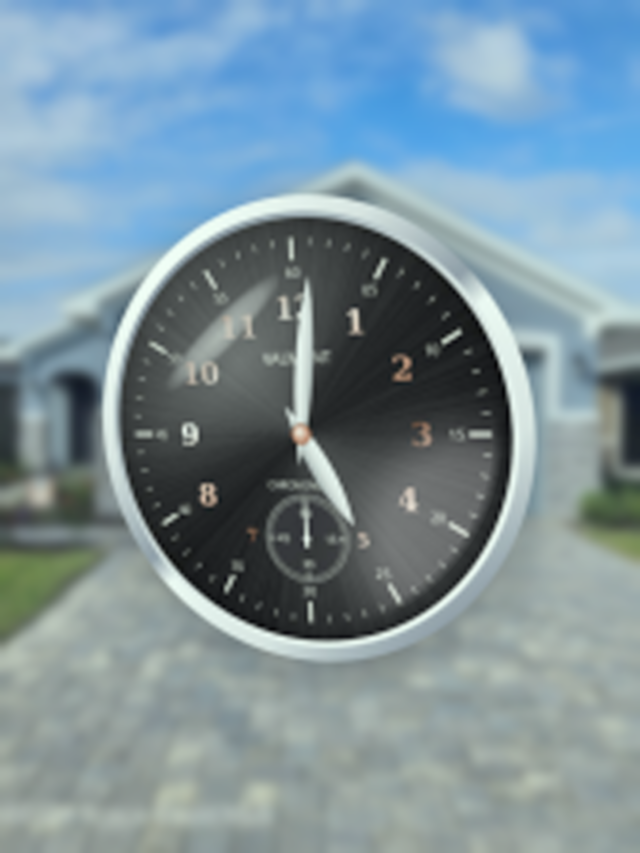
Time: **5:01**
